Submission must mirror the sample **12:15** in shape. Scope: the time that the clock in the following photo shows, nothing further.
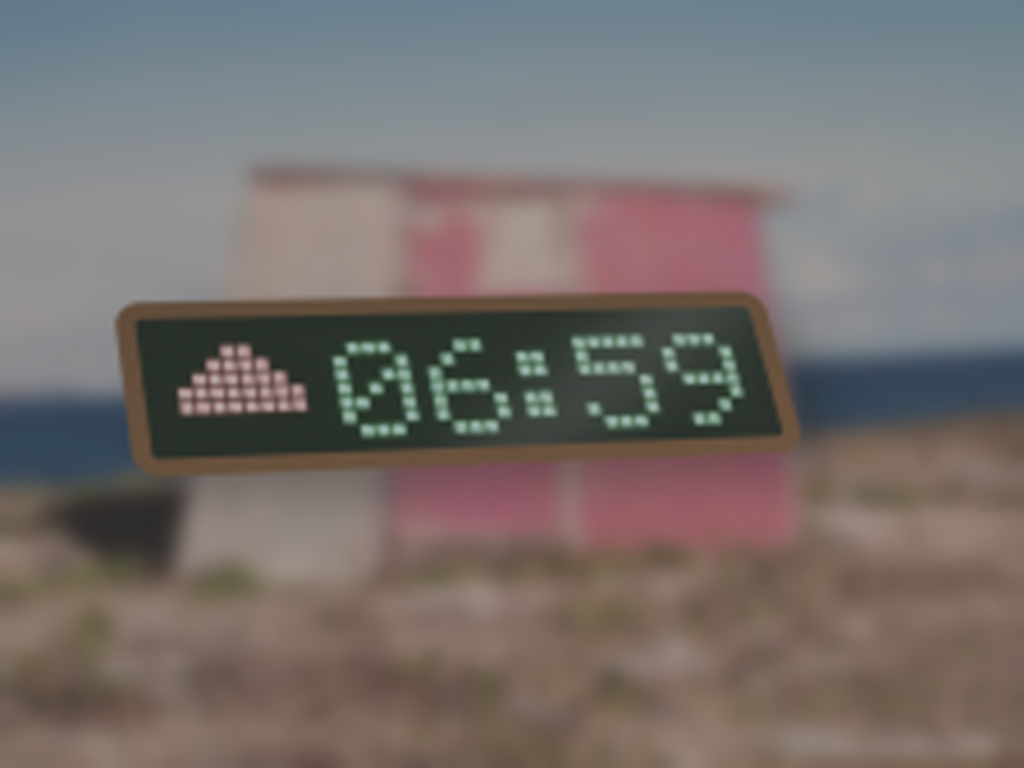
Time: **6:59**
